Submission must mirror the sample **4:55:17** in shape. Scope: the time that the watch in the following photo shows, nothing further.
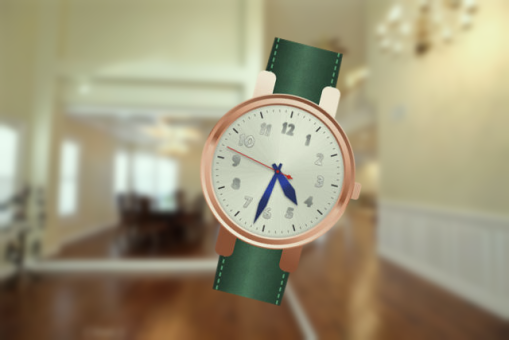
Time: **4:31:47**
